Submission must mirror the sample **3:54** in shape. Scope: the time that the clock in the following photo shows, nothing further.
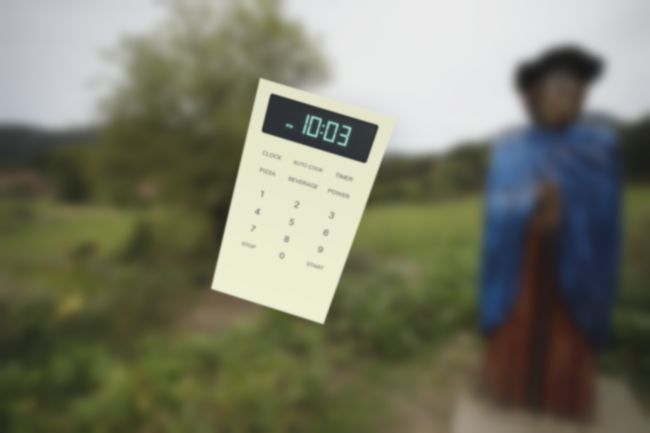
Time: **10:03**
